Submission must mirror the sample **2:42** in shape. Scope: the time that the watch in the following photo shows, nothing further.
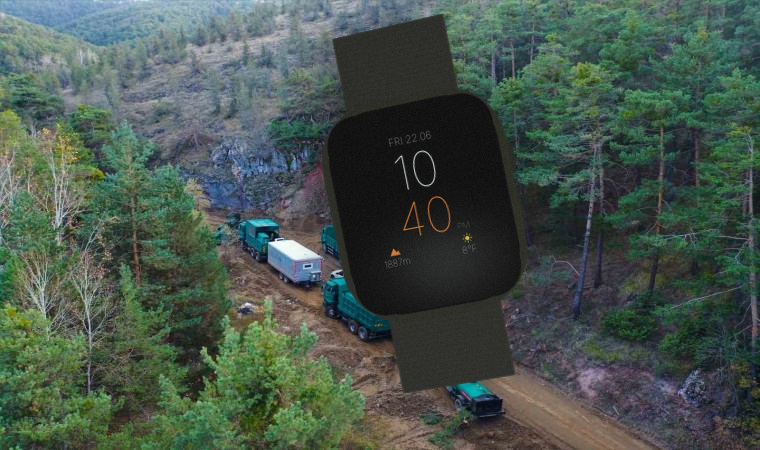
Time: **10:40**
